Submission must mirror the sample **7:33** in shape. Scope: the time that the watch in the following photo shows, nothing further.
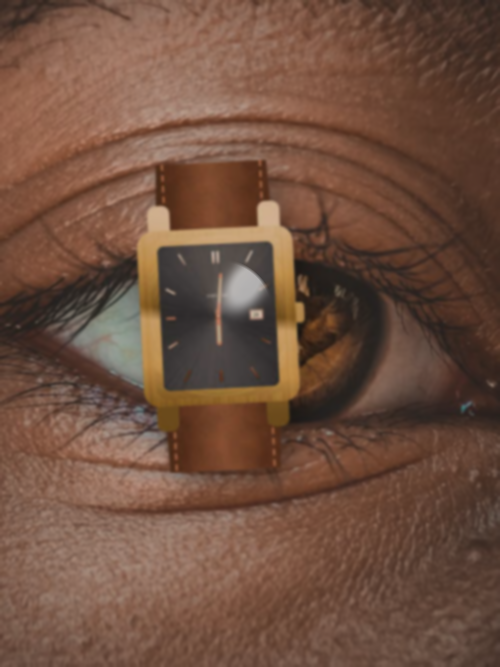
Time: **6:01**
